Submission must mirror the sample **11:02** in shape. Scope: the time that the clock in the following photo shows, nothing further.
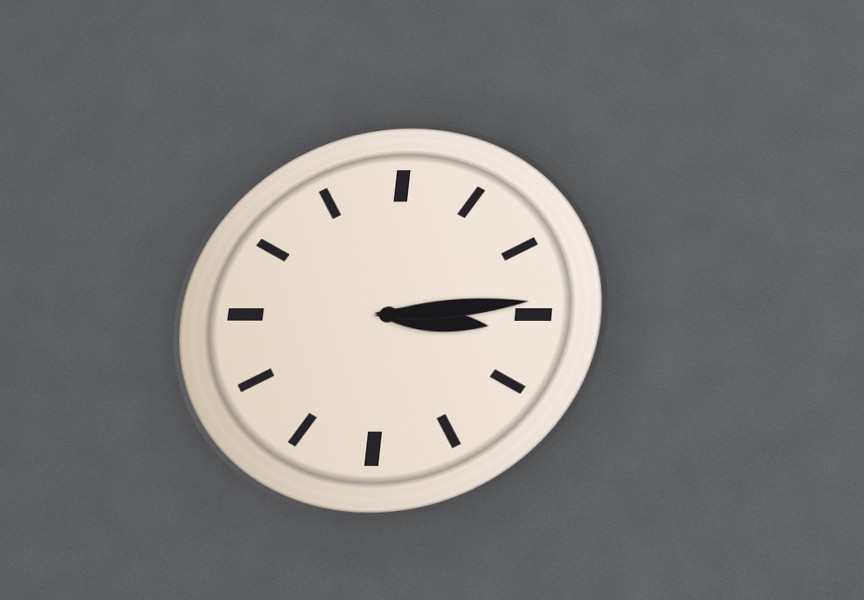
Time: **3:14**
